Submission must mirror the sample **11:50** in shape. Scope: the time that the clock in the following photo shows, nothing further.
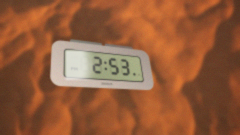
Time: **2:53**
